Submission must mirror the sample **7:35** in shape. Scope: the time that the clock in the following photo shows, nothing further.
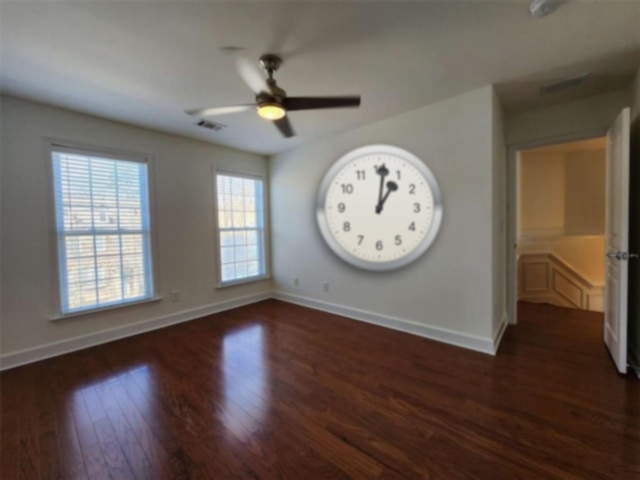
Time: **1:01**
